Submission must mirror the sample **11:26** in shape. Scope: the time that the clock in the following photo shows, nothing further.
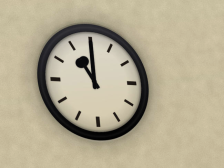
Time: **11:00**
